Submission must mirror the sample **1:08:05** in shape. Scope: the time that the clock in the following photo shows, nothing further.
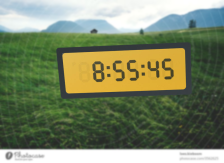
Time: **8:55:45**
